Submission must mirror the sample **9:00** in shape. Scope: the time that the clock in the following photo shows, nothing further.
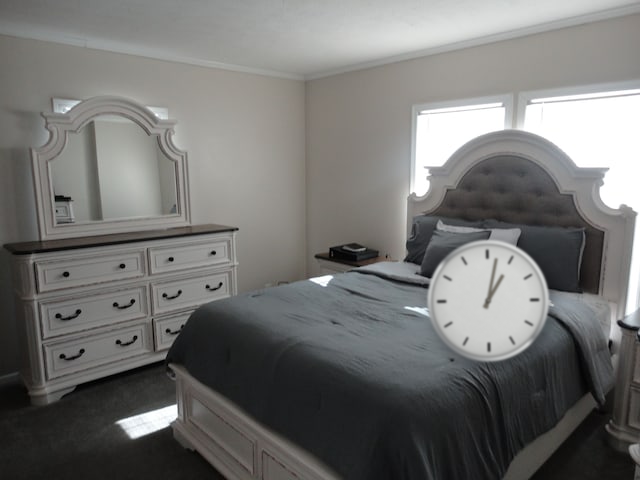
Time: **1:02**
